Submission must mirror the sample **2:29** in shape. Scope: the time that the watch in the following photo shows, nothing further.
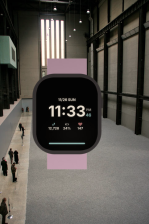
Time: **11:33**
